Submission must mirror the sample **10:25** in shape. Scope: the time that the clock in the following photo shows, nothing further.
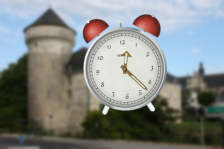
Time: **12:23**
